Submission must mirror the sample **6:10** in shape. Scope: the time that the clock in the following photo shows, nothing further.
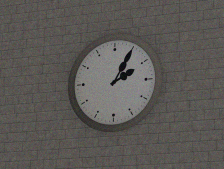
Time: **2:05**
